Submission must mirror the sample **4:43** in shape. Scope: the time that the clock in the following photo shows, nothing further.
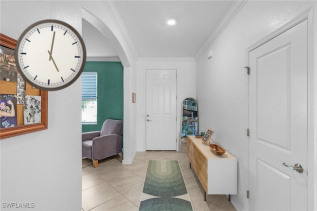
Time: **5:01**
